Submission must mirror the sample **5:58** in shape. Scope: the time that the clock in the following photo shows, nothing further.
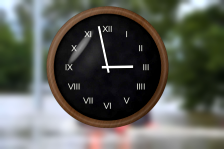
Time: **2:58**
